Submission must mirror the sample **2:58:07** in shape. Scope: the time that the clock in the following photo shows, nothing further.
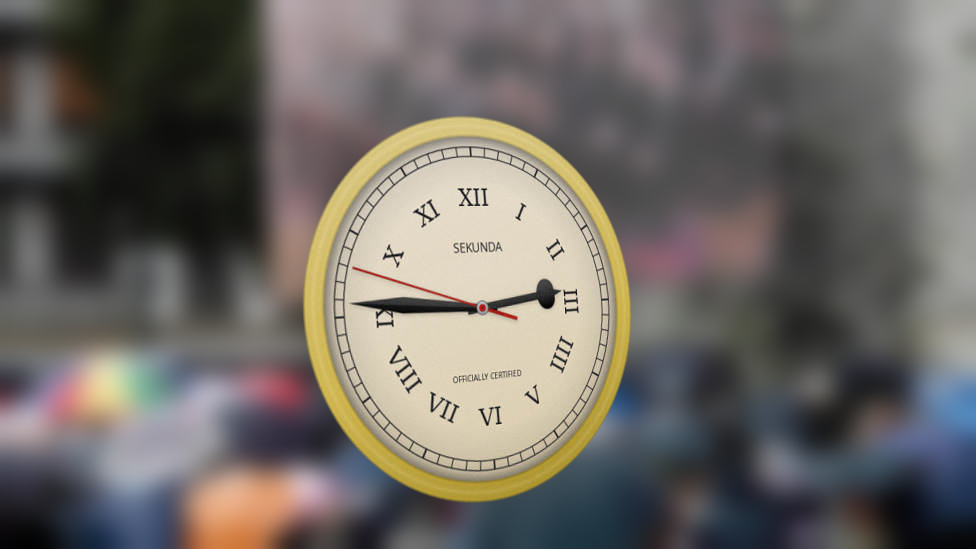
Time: **2:45:48**
